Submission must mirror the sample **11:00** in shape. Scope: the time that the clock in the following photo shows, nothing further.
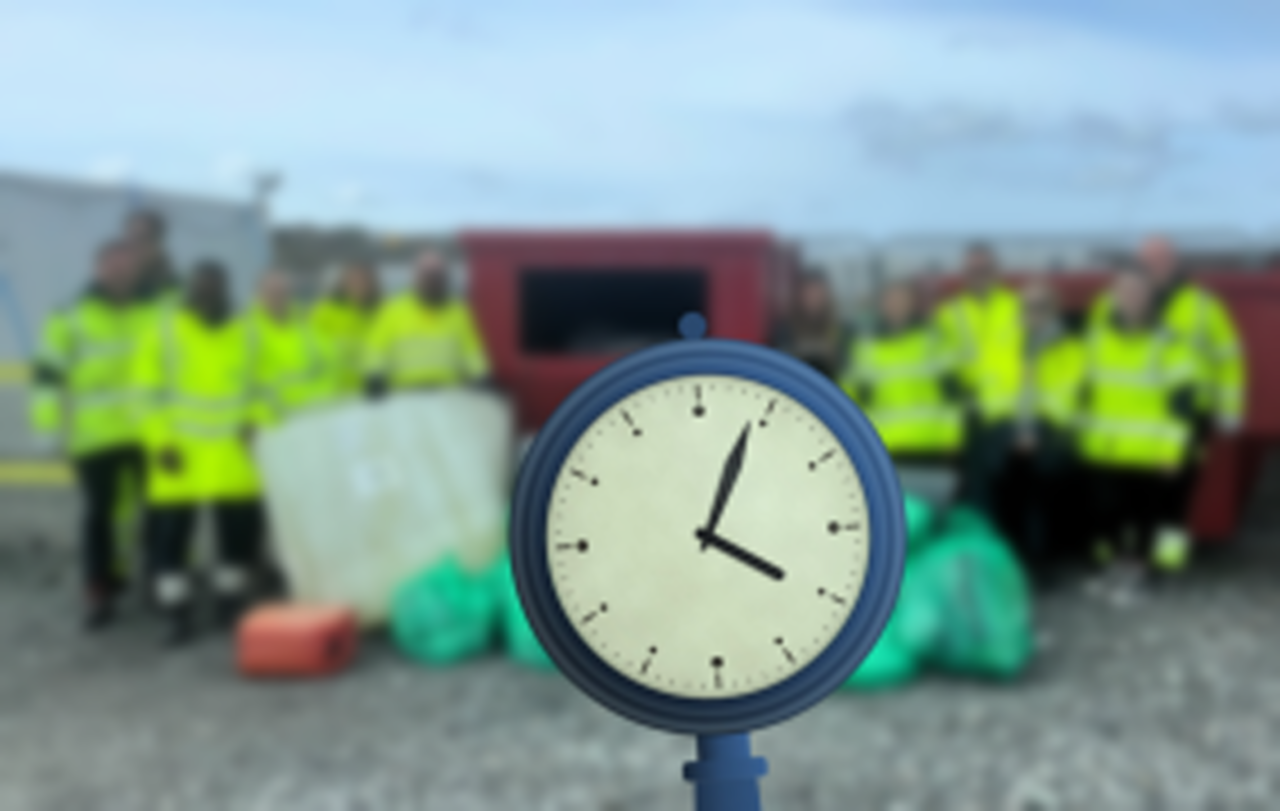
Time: **4:04**
